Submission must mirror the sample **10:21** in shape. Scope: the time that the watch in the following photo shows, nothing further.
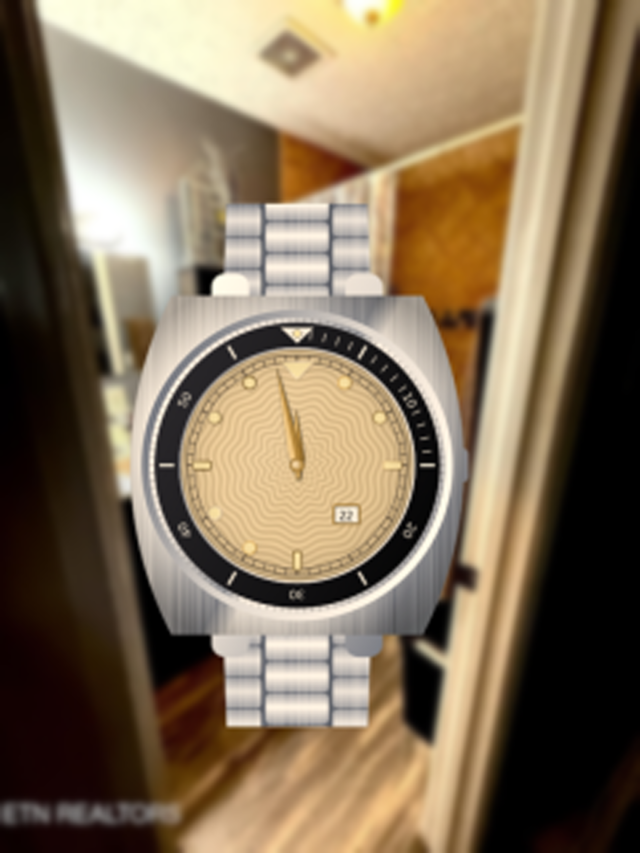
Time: **11:58**
